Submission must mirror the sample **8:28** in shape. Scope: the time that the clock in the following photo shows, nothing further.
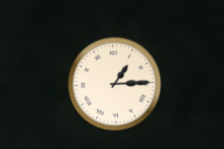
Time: **1:15**
